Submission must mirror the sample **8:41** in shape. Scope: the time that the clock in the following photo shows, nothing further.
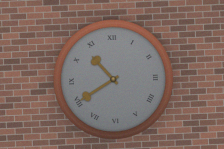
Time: **10:40**
